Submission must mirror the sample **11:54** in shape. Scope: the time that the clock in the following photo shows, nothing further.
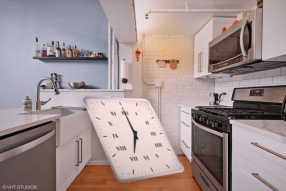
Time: **7:00**
